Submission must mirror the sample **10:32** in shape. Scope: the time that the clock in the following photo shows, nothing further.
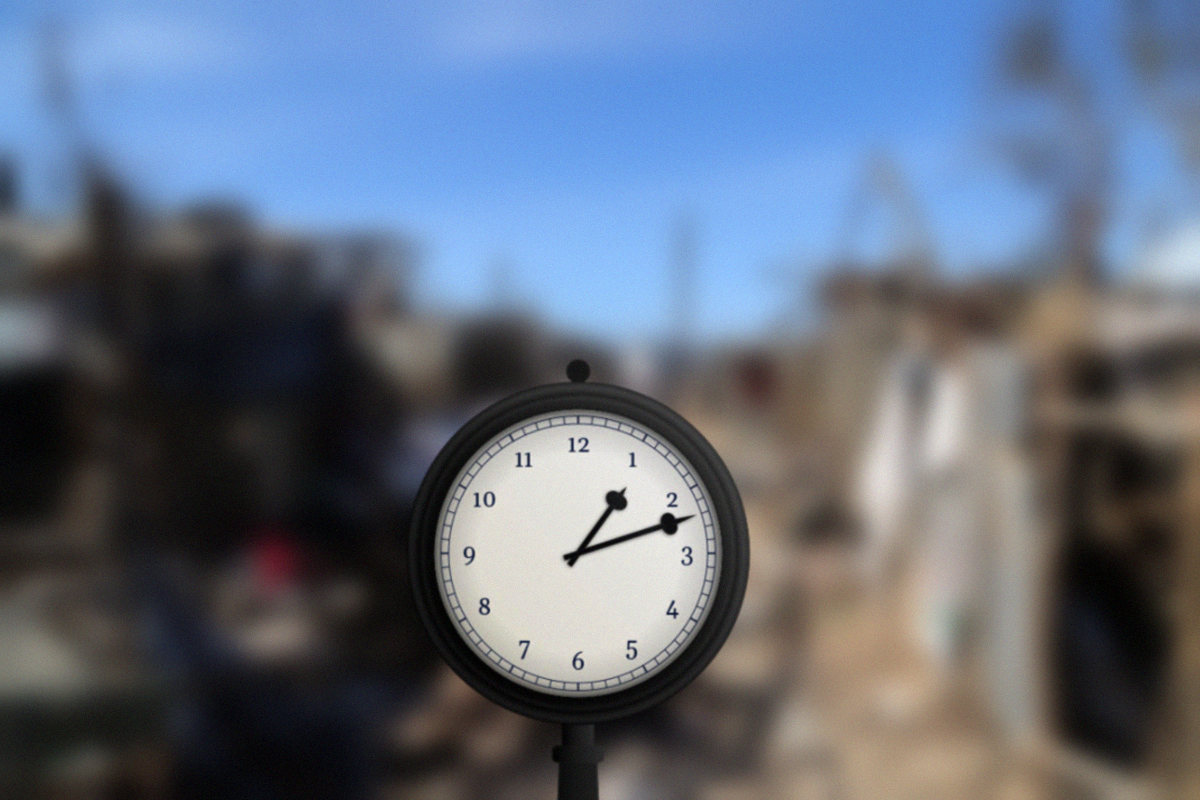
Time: **1:12**
